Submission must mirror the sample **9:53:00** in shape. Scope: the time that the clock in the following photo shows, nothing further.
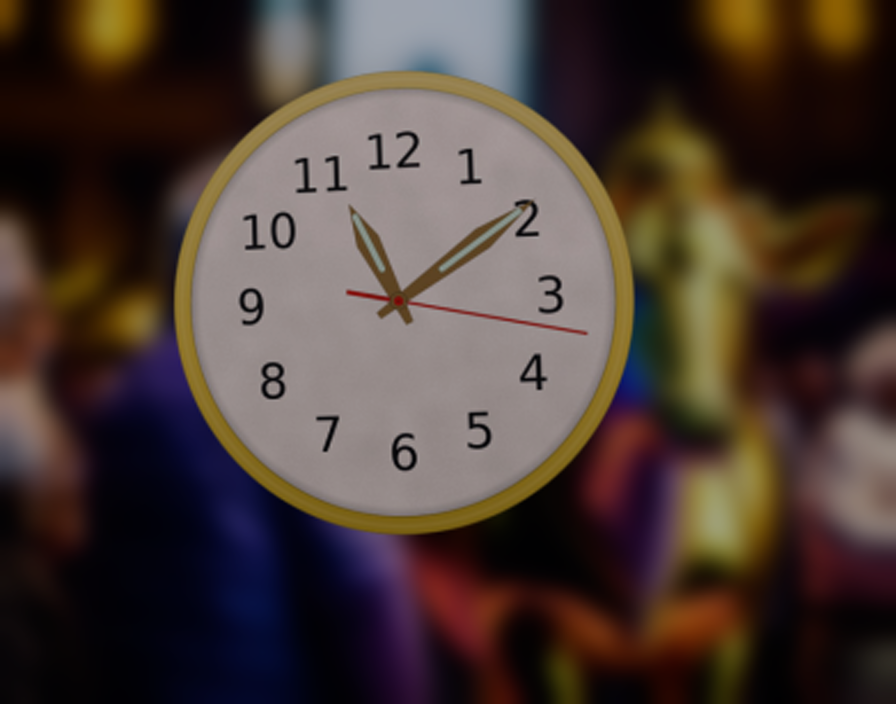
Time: **11:09:17**
